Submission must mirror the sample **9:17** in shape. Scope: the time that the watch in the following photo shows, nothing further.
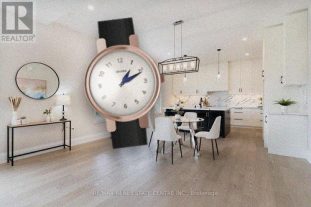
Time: **1:11**
